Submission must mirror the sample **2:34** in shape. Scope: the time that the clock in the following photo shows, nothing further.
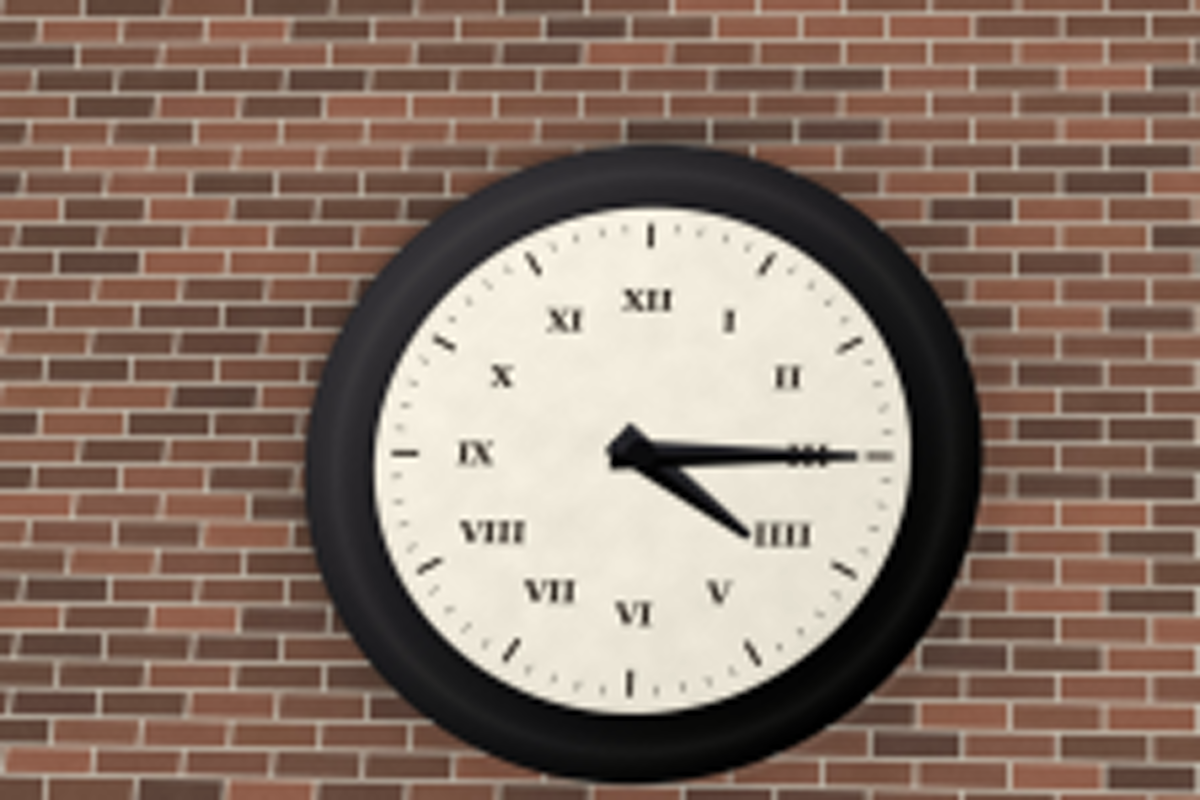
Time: **4:15**
